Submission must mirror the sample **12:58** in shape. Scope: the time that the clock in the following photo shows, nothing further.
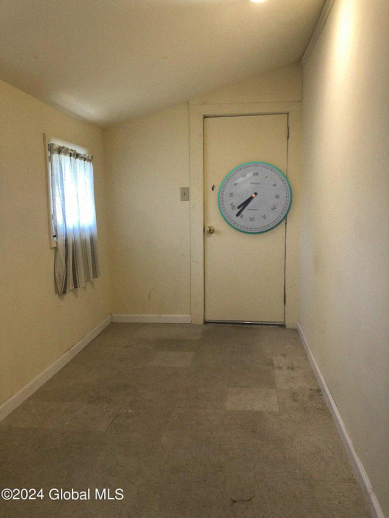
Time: **7:36**
